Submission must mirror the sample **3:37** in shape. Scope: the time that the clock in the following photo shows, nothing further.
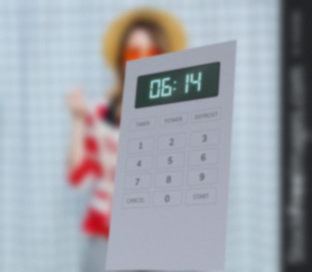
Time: **6:14**
